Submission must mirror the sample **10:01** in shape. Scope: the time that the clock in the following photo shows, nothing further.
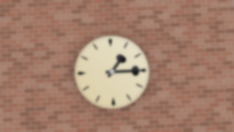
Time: **1:15**
